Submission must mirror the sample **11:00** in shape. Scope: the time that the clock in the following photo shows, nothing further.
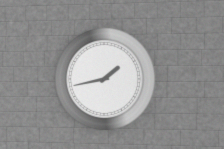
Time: **1:43**
